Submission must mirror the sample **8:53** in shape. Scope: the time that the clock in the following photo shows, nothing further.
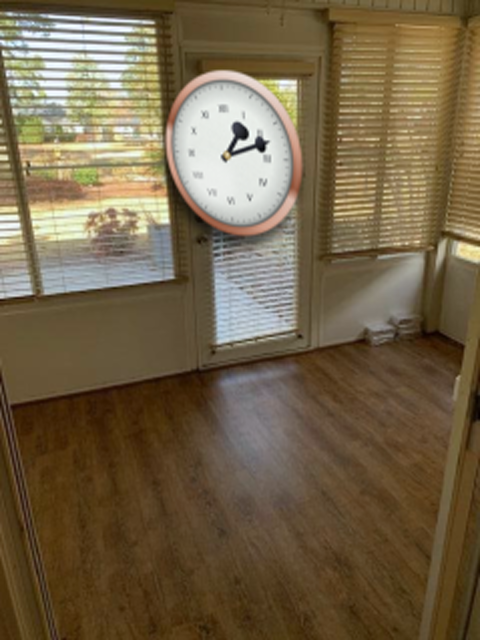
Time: **1:12**
